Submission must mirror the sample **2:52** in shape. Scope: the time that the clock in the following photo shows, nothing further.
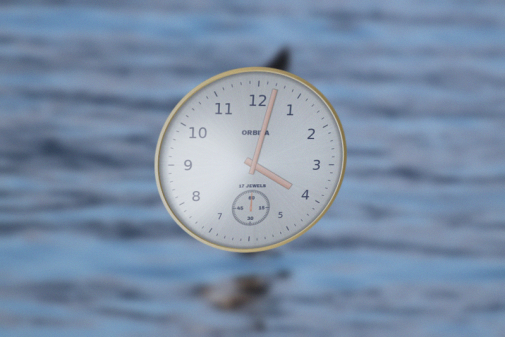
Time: **4:02**
